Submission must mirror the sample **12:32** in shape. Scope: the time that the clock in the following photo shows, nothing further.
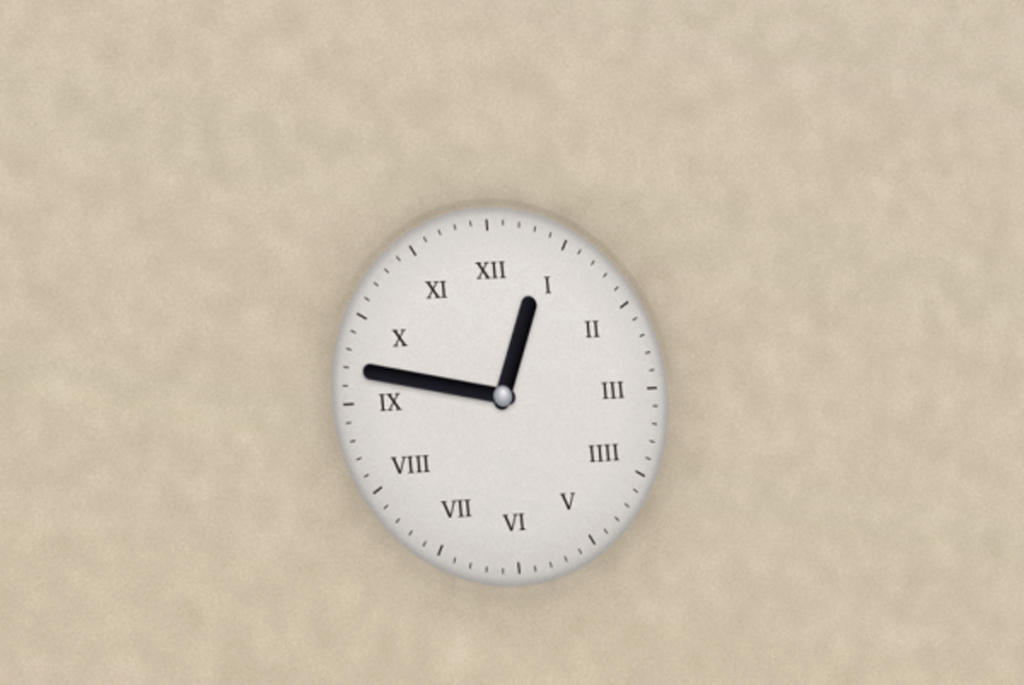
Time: **12:47**
